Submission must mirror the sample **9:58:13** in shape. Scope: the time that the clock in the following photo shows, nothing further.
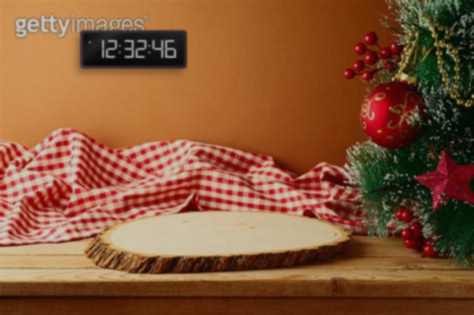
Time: **12:32:46**
